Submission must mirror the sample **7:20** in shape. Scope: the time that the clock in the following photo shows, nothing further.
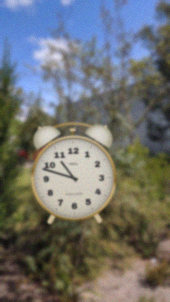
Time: **10:48**
